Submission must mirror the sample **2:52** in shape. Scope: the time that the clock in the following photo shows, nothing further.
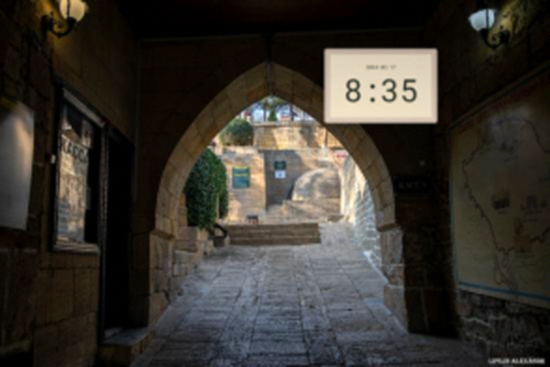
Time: **8:35**
